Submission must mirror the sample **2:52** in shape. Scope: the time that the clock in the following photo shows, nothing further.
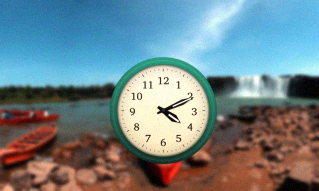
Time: **4:11**
